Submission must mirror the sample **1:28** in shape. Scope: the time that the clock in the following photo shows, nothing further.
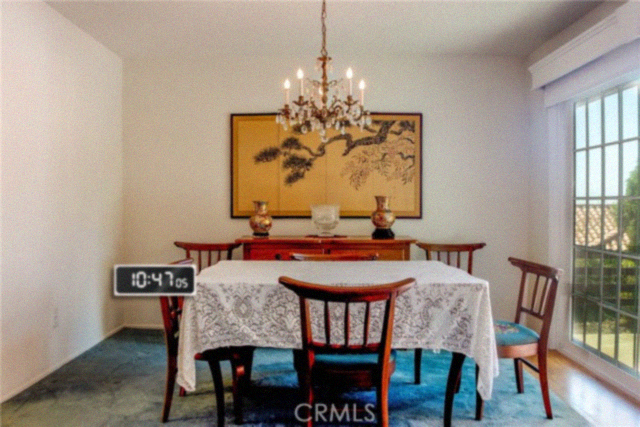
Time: **10:47**
